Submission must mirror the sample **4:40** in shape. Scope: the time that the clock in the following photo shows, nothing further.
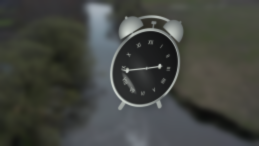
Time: **2:44**
